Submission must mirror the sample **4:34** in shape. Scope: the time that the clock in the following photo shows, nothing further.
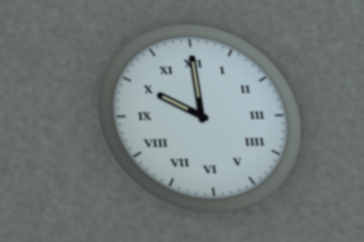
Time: **10:00**
